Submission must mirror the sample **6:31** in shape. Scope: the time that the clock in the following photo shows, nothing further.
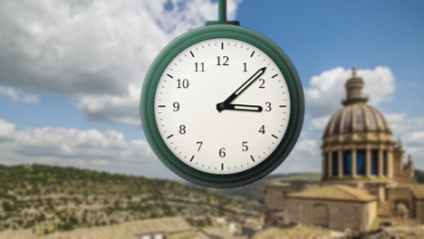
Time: **3:08**
